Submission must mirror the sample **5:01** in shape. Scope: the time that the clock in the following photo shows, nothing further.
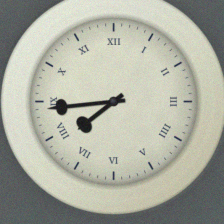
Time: **7:44**
